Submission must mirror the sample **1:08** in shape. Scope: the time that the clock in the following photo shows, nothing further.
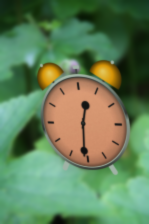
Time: **12:31**
